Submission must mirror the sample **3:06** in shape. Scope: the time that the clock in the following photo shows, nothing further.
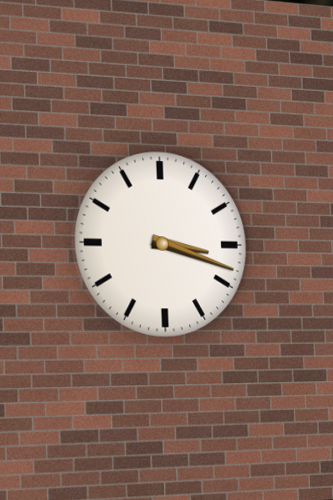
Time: **3:18**
